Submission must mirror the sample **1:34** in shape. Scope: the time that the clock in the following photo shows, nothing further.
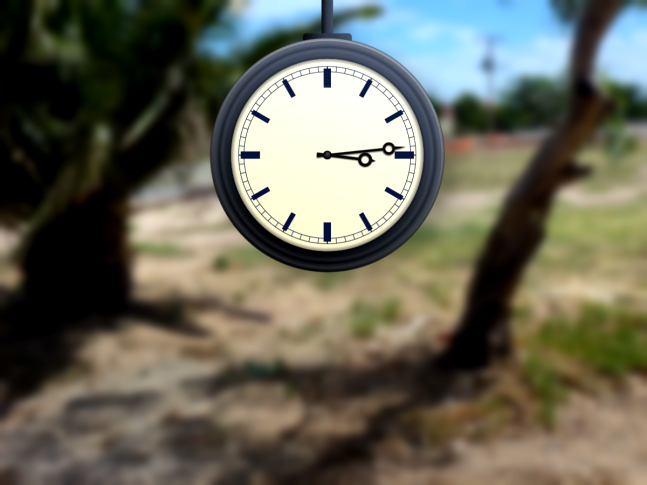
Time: **3:14**
